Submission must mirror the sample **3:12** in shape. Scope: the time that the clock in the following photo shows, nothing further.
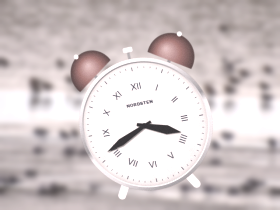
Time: **3:41**
